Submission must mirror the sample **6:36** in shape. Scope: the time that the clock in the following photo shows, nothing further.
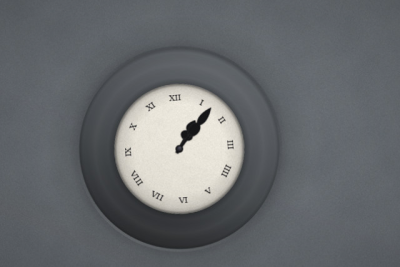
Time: **1:07**
